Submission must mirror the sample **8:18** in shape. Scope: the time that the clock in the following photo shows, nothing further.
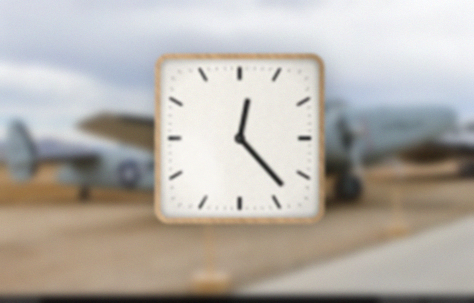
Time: **12:23**
